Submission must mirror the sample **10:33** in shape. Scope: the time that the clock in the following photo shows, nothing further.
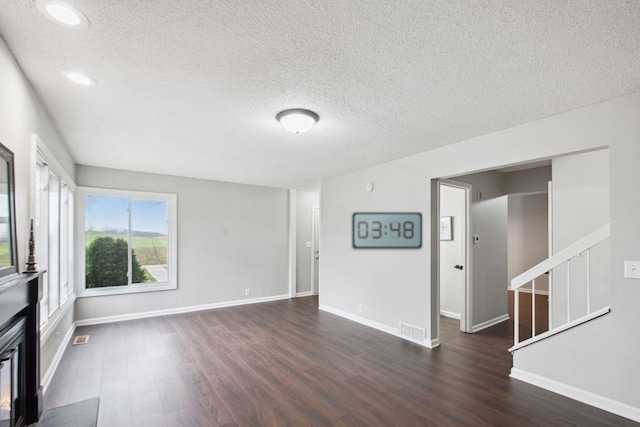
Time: **3:48**
